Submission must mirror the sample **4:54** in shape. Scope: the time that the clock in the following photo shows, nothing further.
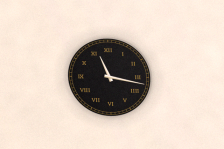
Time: **11:17**
